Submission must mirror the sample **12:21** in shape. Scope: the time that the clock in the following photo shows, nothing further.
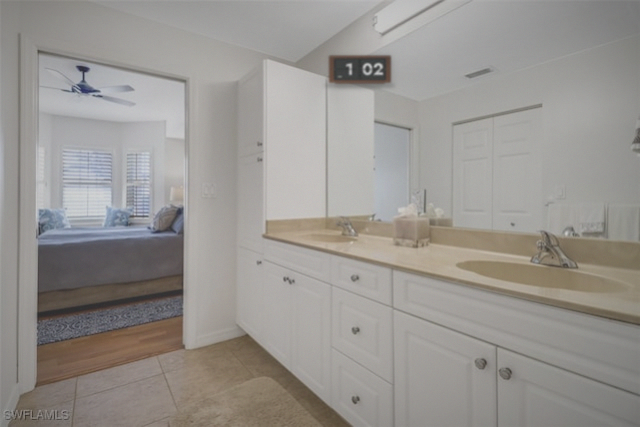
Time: **1:02**
